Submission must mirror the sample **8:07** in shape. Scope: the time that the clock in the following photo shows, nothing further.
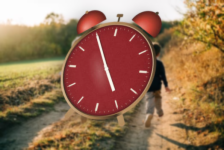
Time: **4:55**
